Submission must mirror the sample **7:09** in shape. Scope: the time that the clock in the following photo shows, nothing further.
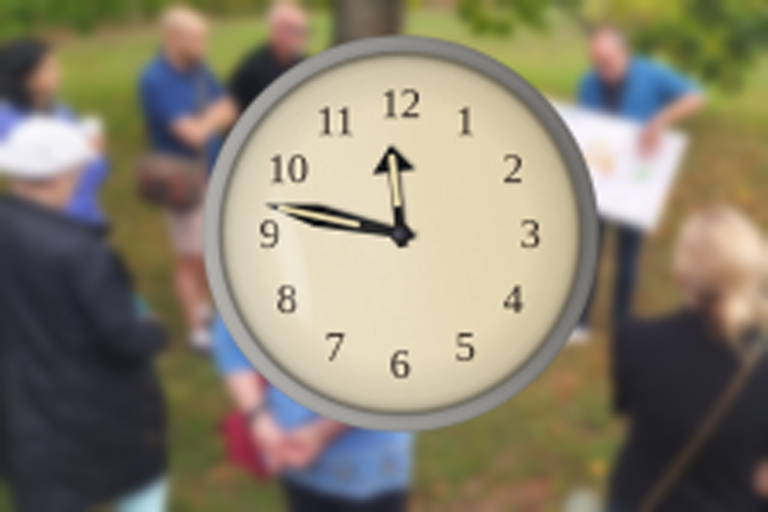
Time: **11:47**
